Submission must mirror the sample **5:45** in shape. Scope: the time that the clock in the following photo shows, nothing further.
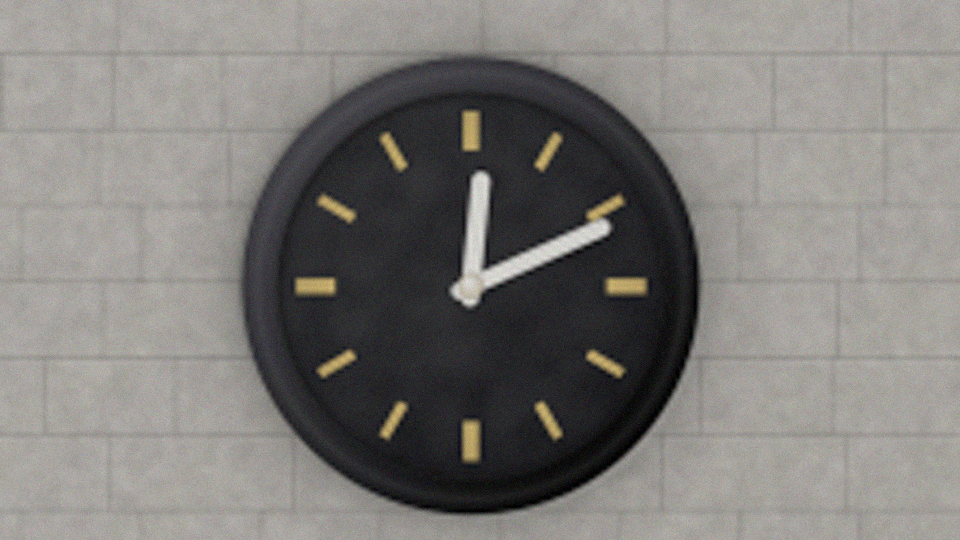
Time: **12:11**
